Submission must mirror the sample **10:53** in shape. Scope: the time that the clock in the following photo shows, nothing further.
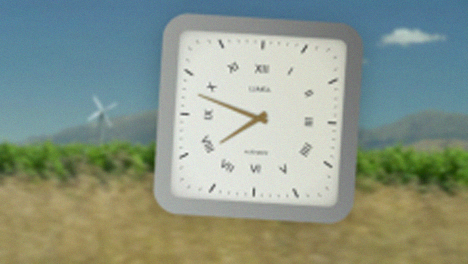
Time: **7:48**
